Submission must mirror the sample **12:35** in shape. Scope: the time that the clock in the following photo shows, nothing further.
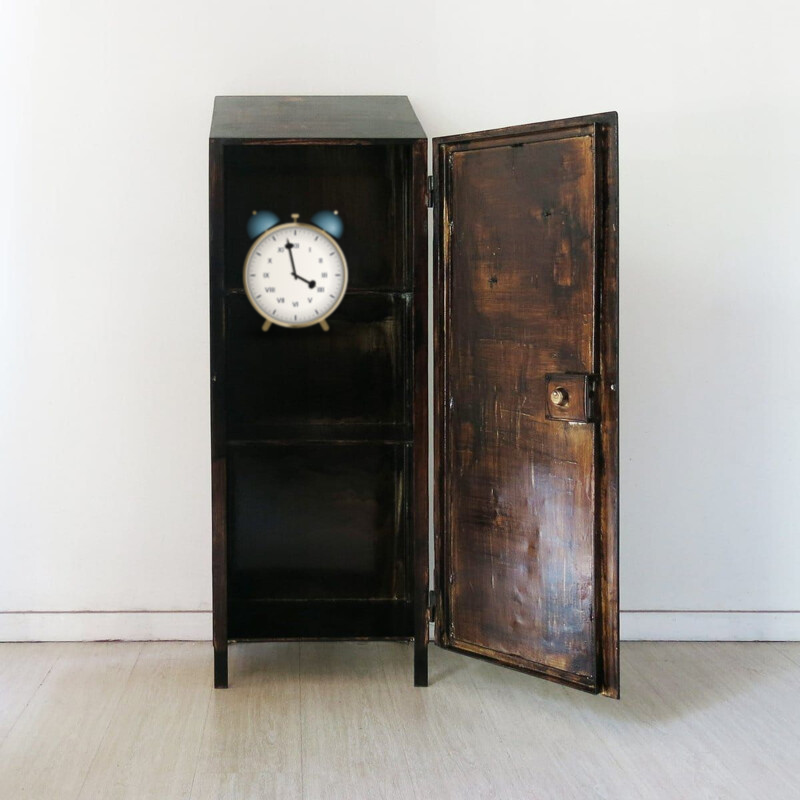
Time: **3:58**
